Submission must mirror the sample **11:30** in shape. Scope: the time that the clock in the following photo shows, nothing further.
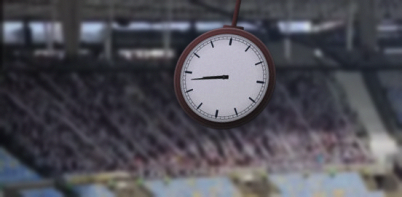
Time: **8:43**
